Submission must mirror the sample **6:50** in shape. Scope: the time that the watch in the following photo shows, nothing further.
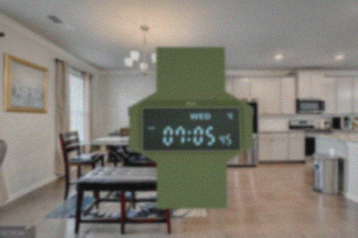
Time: **7:05**
